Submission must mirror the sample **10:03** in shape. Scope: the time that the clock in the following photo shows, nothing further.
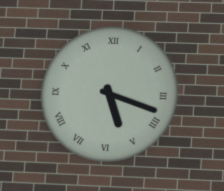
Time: **5:18**
